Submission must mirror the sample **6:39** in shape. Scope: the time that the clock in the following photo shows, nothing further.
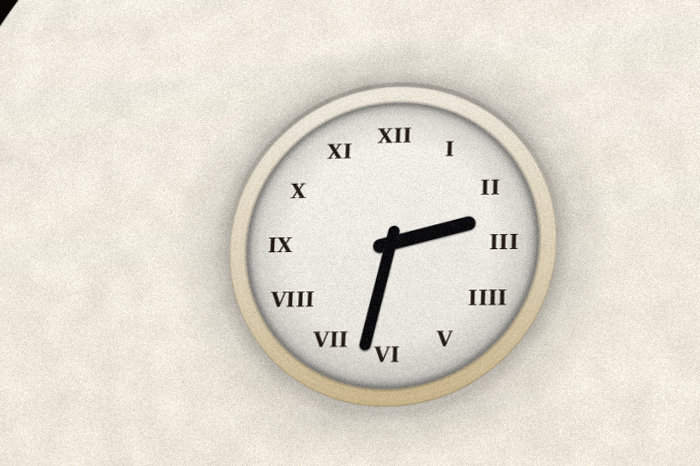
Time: **2:32**
